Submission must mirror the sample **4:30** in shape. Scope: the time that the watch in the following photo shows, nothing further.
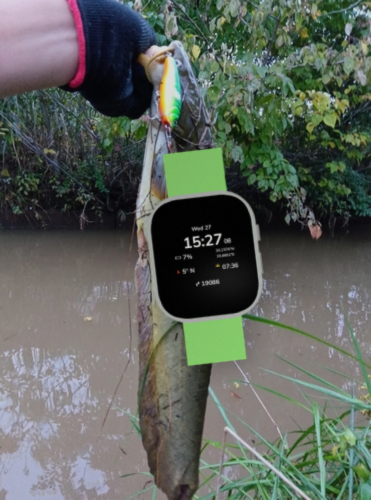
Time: **15:27**
